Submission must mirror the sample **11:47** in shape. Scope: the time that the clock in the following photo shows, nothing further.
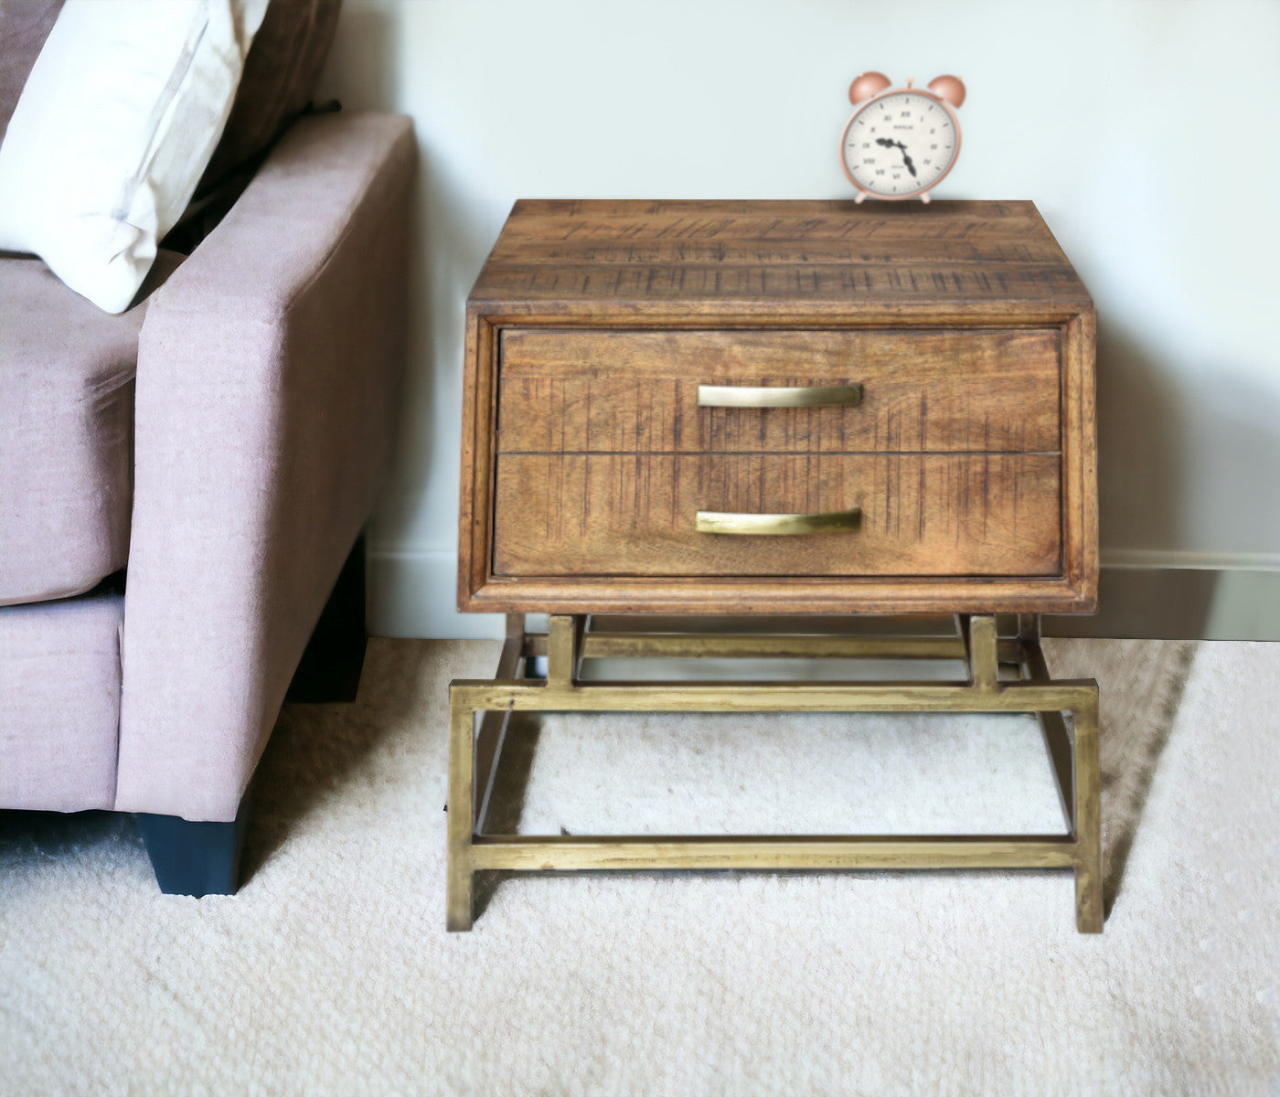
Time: **9:25**
